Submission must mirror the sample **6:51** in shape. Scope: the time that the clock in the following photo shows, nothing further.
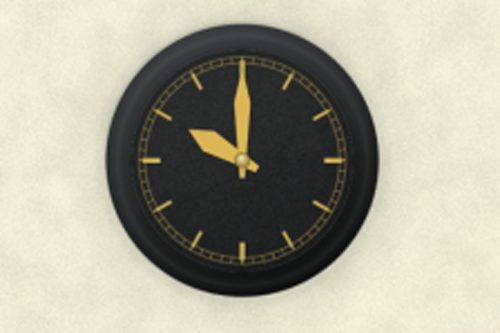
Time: **10:00**
